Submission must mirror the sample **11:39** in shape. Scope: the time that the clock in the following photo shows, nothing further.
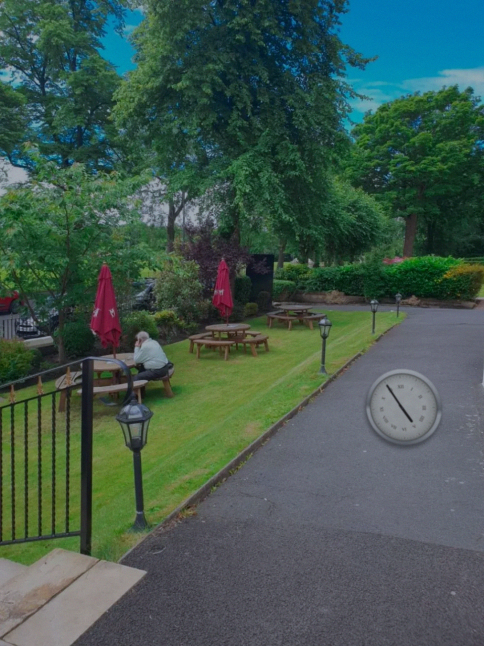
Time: **4:55**
